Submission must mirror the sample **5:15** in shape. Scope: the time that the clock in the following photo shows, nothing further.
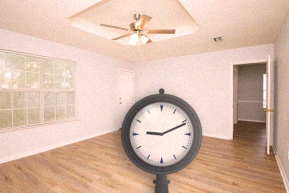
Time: **9:11**
